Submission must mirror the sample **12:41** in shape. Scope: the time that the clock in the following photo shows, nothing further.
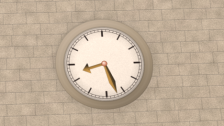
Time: **8:27**
